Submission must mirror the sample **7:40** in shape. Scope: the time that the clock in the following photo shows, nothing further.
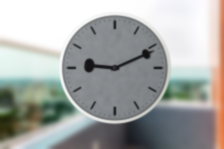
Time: **9:11**
